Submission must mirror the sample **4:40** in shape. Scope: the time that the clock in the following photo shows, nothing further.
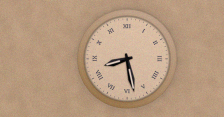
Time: **8:28**
